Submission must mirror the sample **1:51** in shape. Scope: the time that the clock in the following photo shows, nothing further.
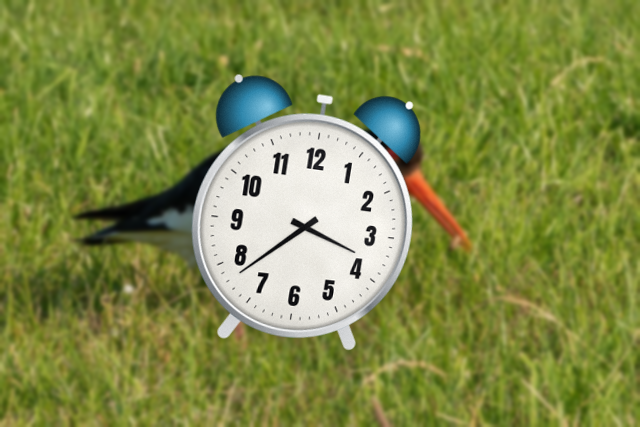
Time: **3:38**
